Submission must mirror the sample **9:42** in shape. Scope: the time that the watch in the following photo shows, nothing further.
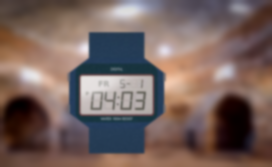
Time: **4:03**
